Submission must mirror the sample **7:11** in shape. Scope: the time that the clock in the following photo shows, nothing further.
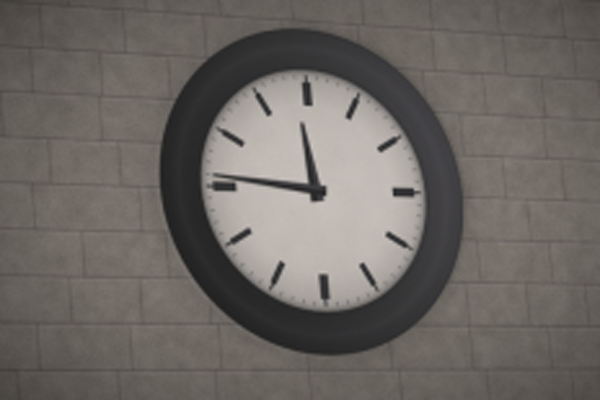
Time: **11:46**
